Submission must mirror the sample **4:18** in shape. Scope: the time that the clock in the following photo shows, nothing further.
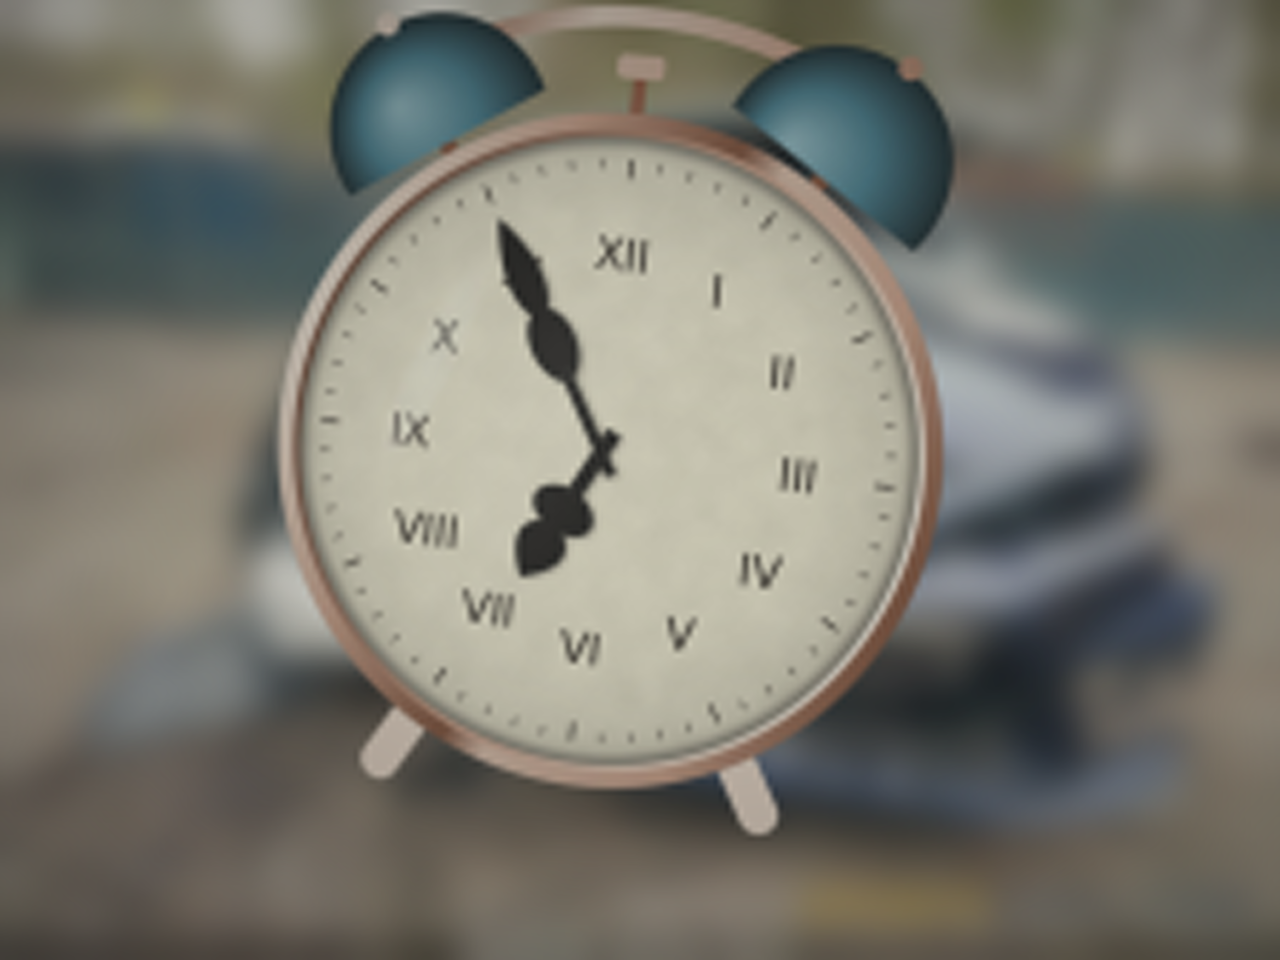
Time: **6:55**
